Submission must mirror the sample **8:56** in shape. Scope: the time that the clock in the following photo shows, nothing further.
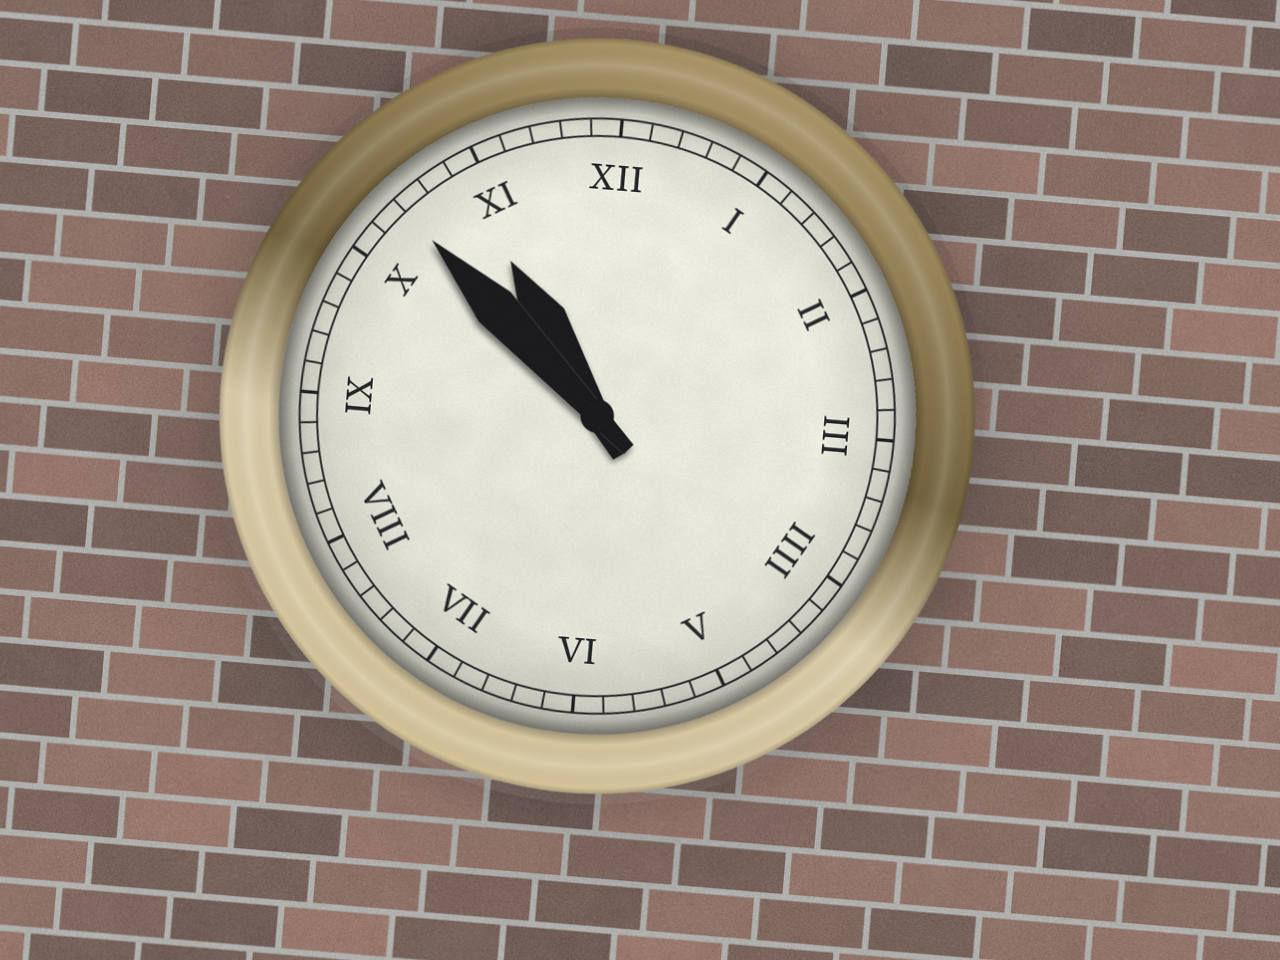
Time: **10:52**
